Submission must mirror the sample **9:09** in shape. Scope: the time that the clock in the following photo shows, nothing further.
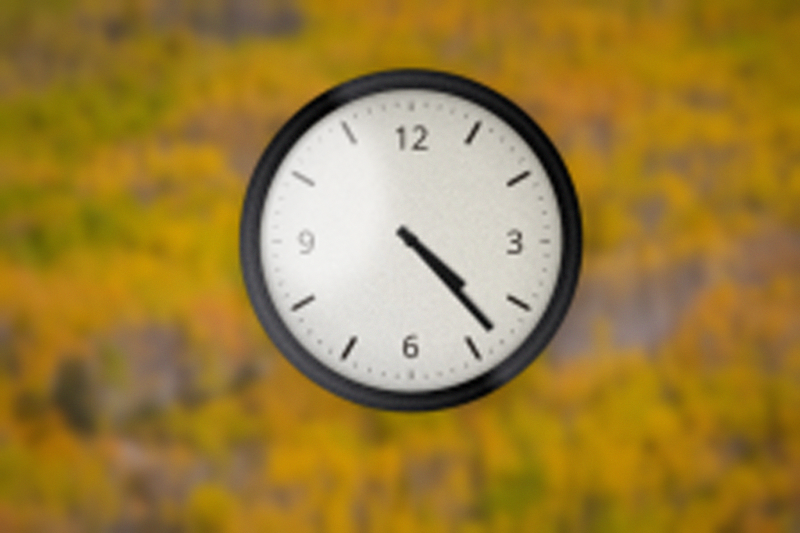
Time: **4:23**
